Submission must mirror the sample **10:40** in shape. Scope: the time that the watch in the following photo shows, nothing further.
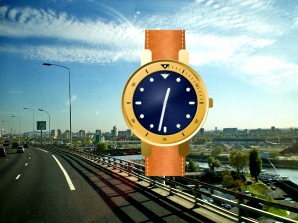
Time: **12:32**
